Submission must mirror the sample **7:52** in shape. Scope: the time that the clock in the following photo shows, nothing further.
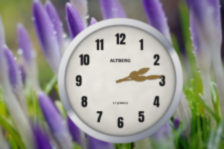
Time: **2:14**
